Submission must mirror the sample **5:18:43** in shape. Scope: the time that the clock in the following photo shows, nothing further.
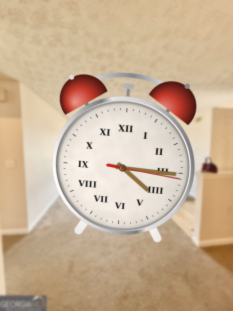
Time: **4:15:16**
